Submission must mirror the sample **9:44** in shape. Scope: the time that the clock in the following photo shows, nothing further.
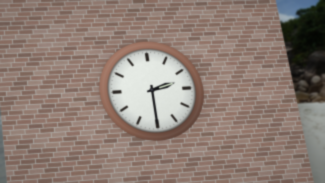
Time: **2:30**
